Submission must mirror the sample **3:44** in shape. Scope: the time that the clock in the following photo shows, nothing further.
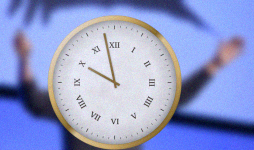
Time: **9:58**
